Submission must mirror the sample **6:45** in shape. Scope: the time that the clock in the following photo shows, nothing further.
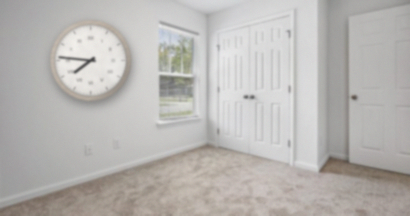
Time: **7:46**
